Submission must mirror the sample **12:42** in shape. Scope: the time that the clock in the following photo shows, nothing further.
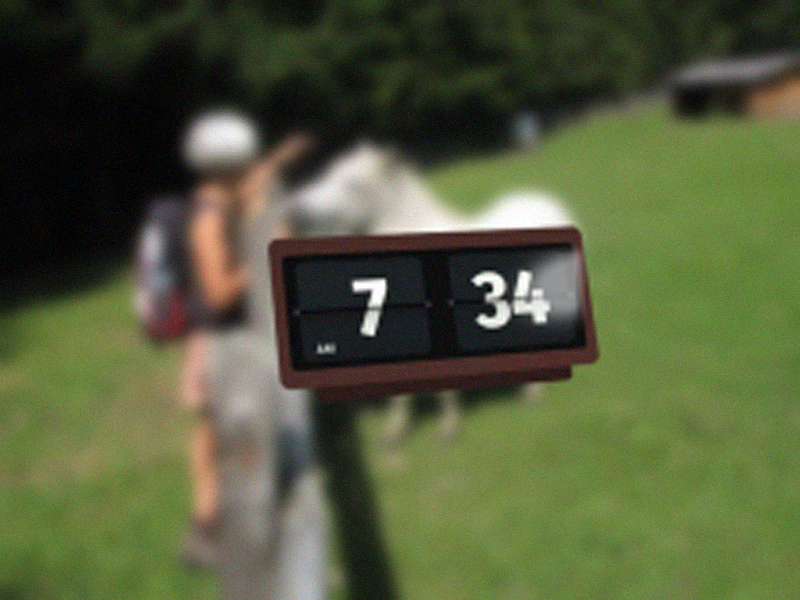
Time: **7:34**
